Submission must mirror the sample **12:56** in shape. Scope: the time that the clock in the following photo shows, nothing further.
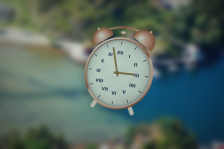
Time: **2:57**
